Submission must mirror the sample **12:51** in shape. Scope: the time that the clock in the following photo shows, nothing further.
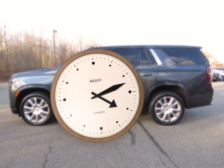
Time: **4:12**
